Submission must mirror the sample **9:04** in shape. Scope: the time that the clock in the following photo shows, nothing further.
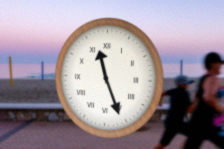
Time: **11:26**
